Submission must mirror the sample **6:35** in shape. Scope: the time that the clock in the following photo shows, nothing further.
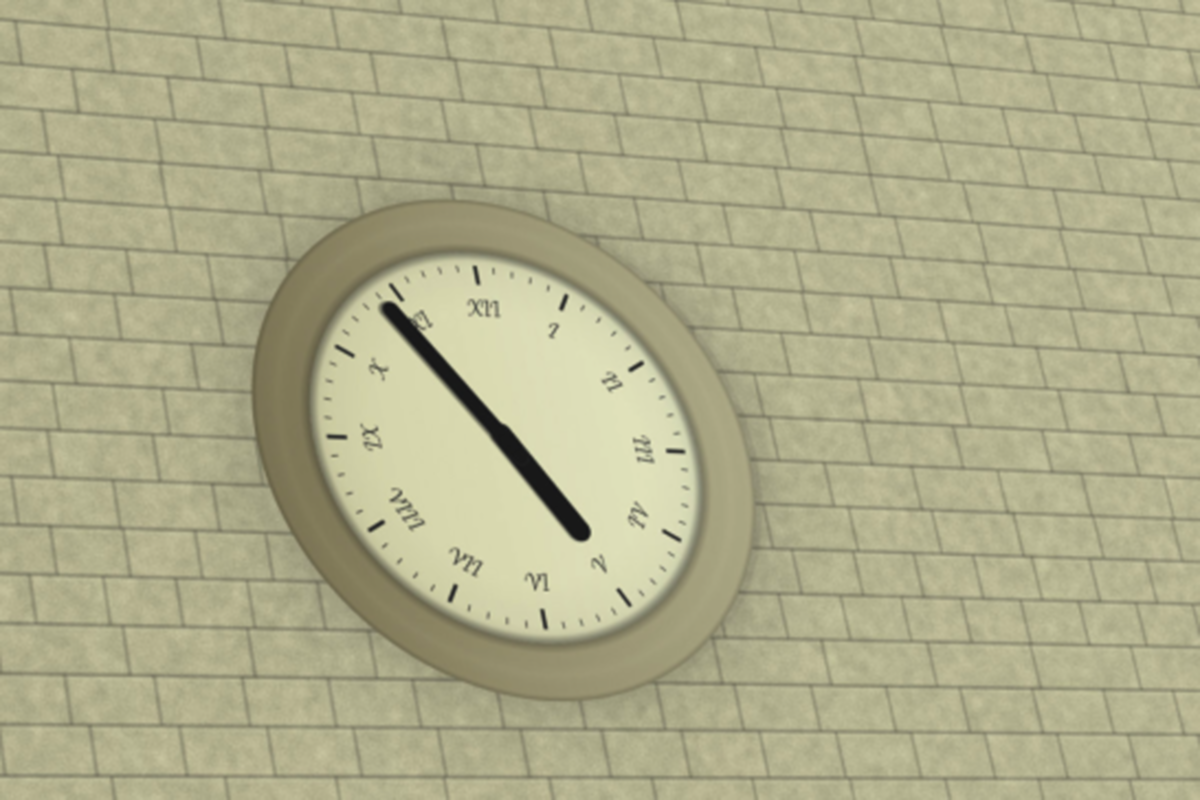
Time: **4:54**
